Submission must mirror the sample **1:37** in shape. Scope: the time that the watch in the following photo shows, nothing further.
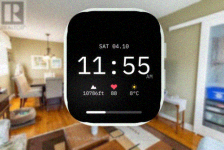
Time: **11:55**
